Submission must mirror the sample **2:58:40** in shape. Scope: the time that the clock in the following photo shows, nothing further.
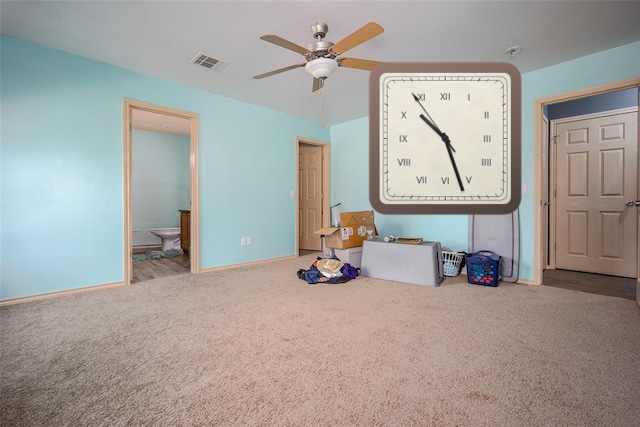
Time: **10:26:54**
